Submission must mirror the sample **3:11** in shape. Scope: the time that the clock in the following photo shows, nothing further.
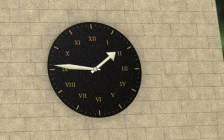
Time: **1:46**
